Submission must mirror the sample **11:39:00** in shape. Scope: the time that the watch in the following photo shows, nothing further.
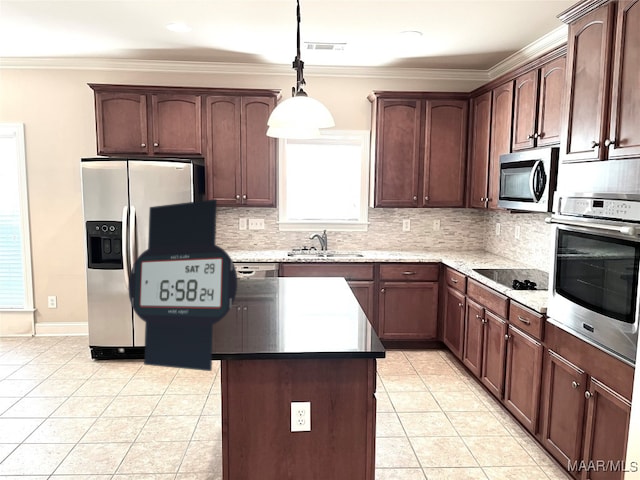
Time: **6:58:24**
